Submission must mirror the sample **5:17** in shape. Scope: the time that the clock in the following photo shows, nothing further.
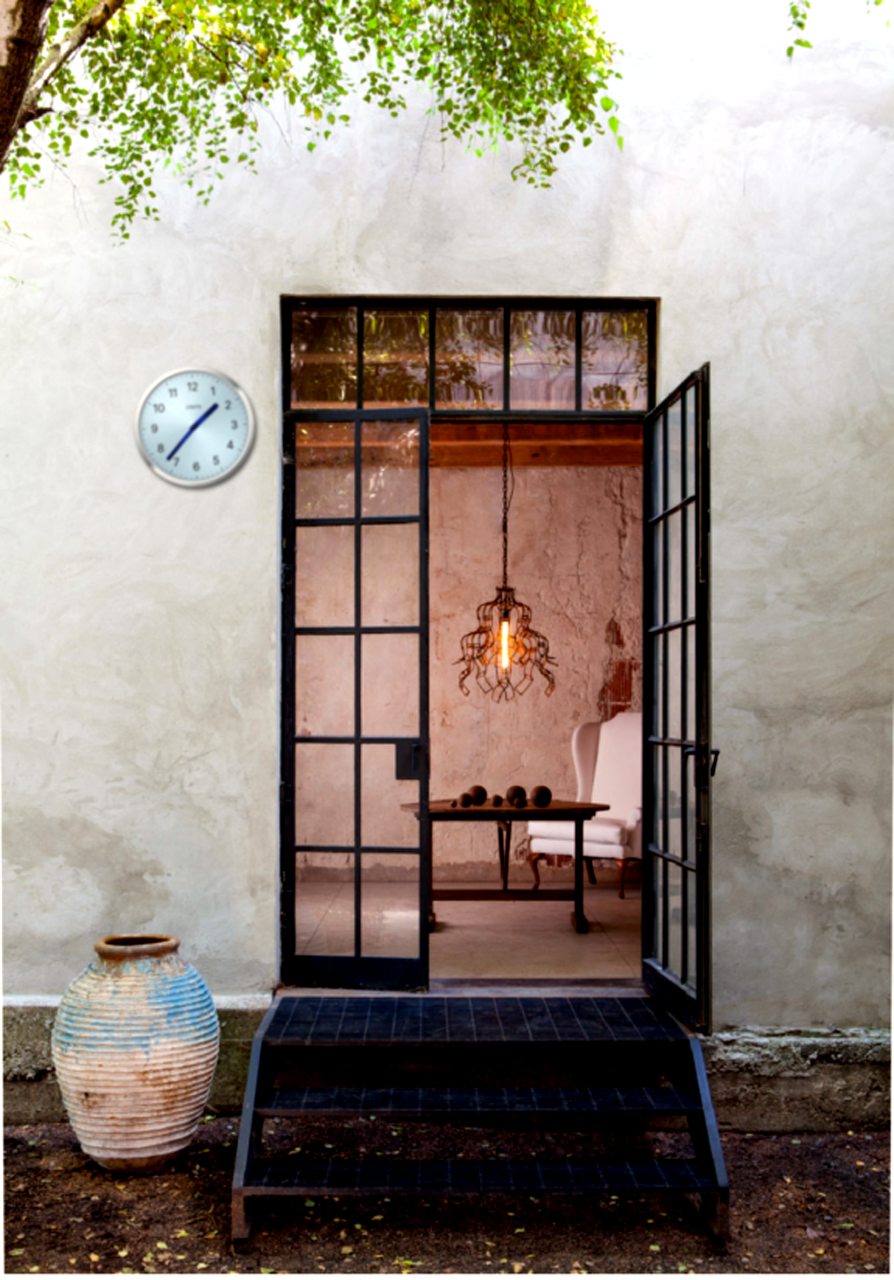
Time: **1:37**
